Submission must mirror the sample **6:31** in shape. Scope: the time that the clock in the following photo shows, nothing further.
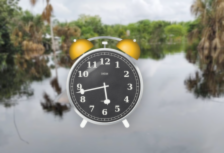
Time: **5:43**
